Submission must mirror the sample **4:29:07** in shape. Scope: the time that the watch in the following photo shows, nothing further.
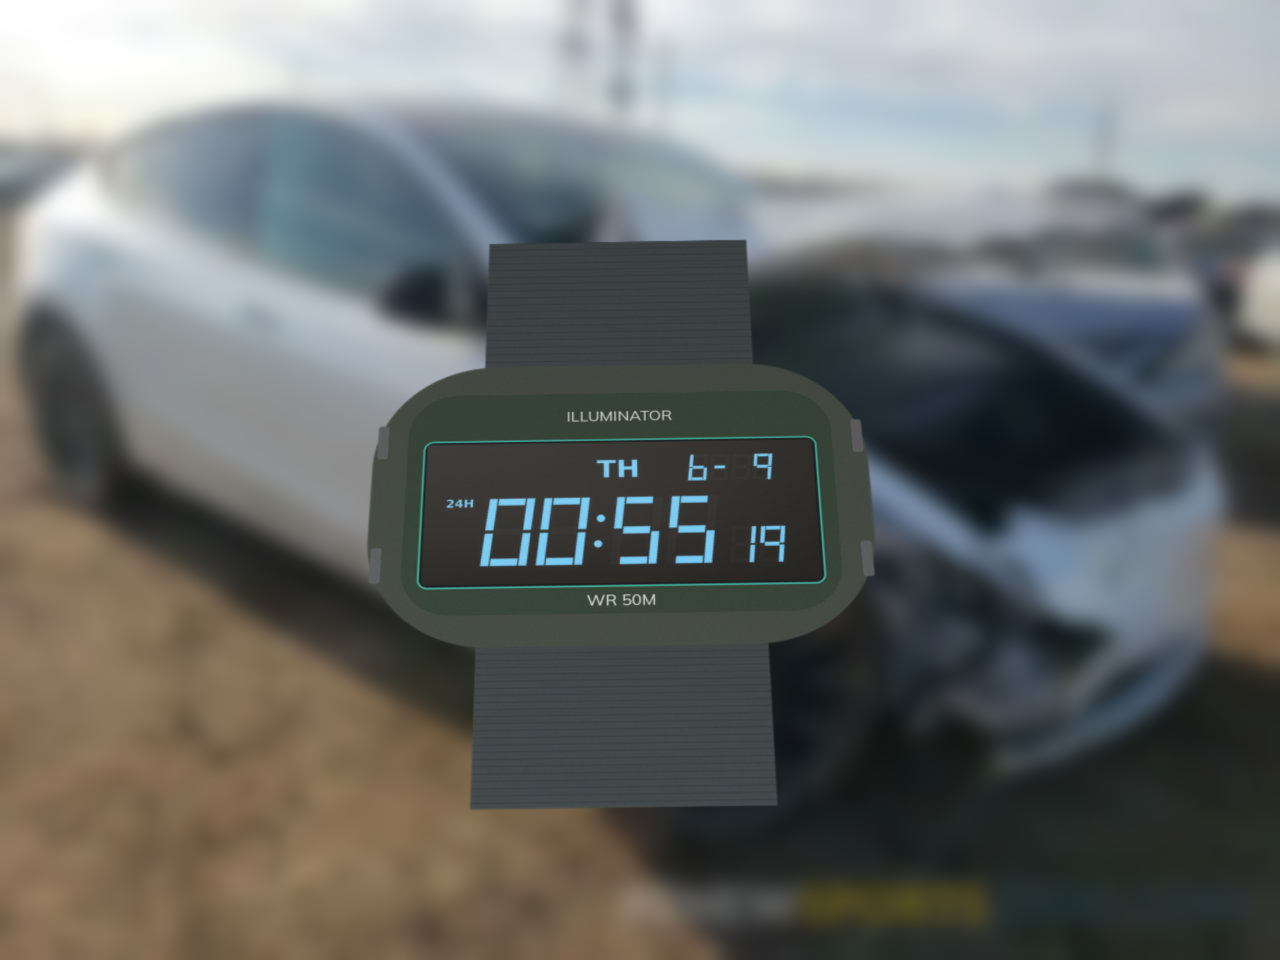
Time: **0:55:19**
